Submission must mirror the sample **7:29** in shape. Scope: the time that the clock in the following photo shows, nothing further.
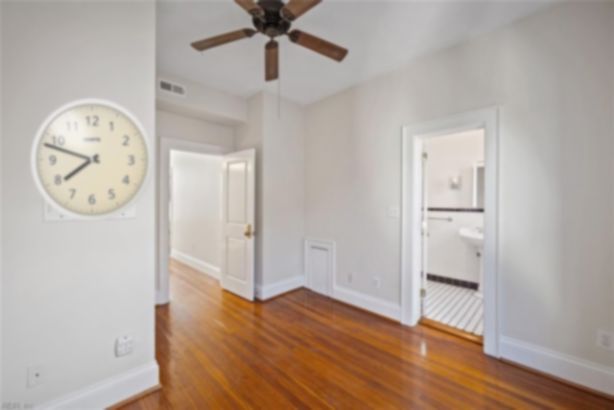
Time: **7:48**
